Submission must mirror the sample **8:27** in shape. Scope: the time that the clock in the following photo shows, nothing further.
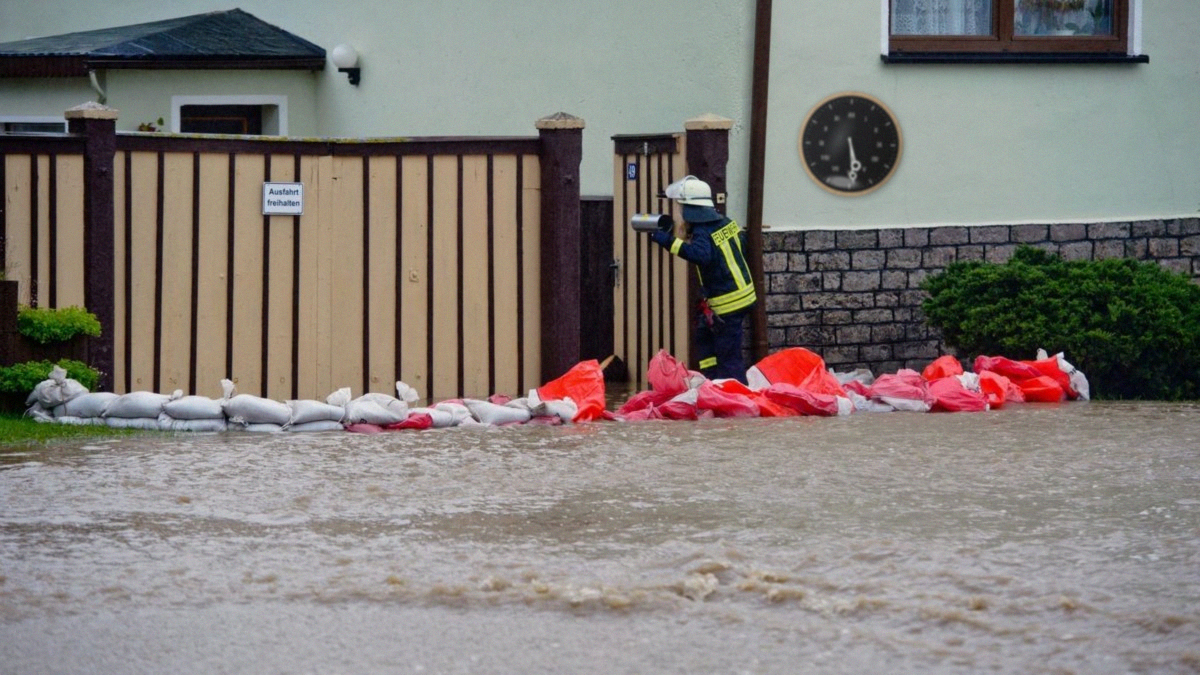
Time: **5:29**
